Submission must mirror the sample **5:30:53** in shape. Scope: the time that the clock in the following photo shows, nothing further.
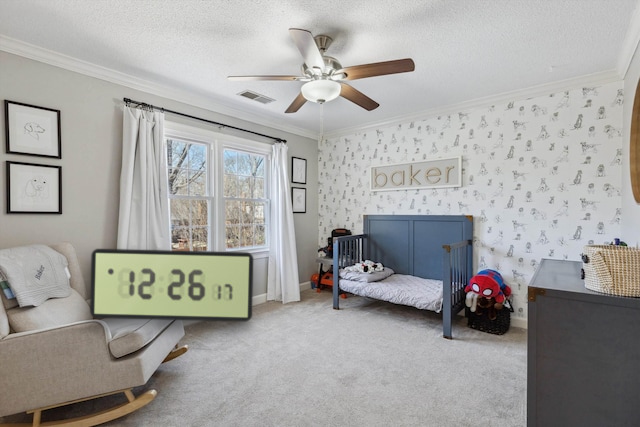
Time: **12:26:17**
